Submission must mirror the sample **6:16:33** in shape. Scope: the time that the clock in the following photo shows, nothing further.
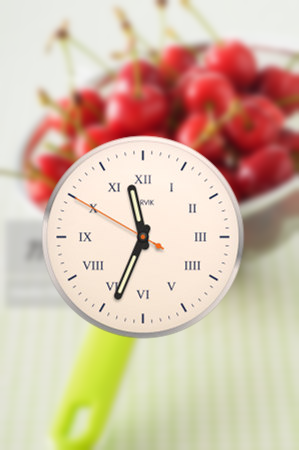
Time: **11:33:50**
